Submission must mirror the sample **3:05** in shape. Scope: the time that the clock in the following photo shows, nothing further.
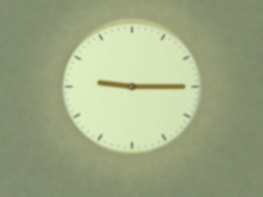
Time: **9:15**
